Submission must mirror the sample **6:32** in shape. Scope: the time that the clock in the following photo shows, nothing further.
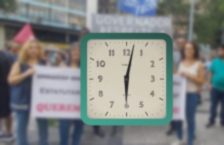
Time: **6:02**
